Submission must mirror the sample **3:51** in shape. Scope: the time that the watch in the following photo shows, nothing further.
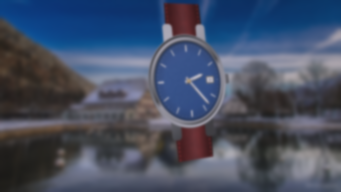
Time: **2:23**
